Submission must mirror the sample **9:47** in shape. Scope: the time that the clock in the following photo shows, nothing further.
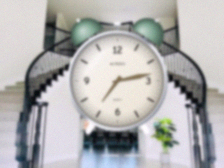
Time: **7:13**
